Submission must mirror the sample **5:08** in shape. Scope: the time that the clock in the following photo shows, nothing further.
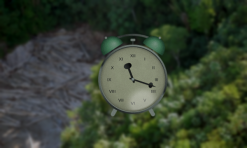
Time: **11:18**
